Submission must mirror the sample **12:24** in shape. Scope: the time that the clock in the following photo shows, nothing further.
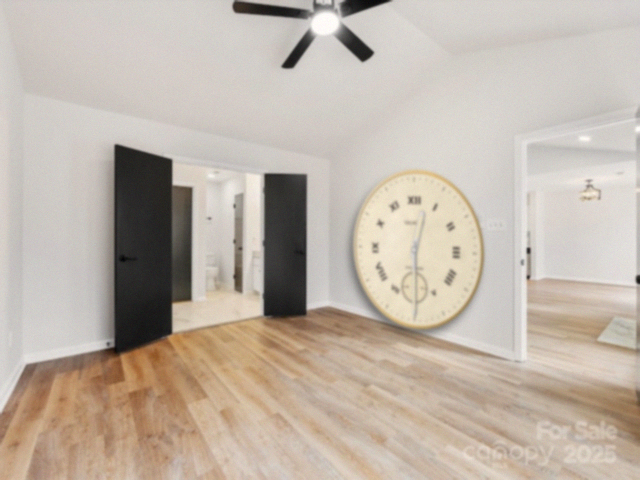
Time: **12:30**
